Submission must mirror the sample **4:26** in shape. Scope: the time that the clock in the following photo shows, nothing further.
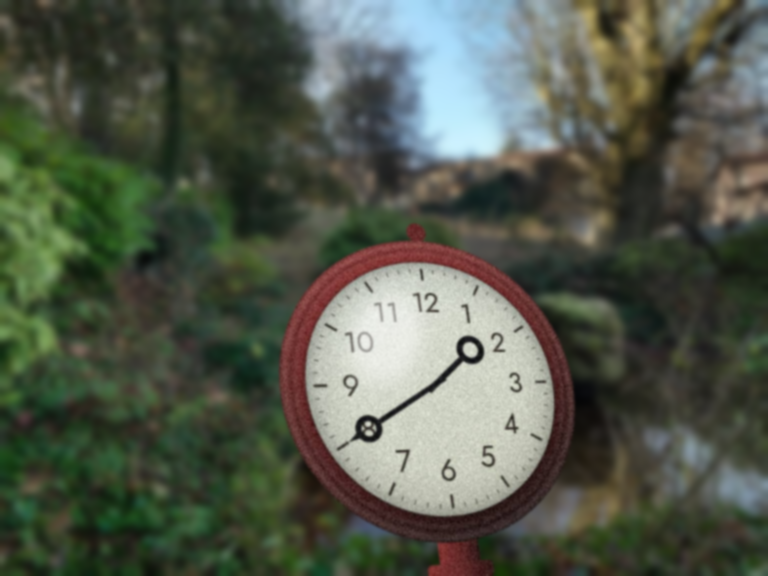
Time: **1:40**
